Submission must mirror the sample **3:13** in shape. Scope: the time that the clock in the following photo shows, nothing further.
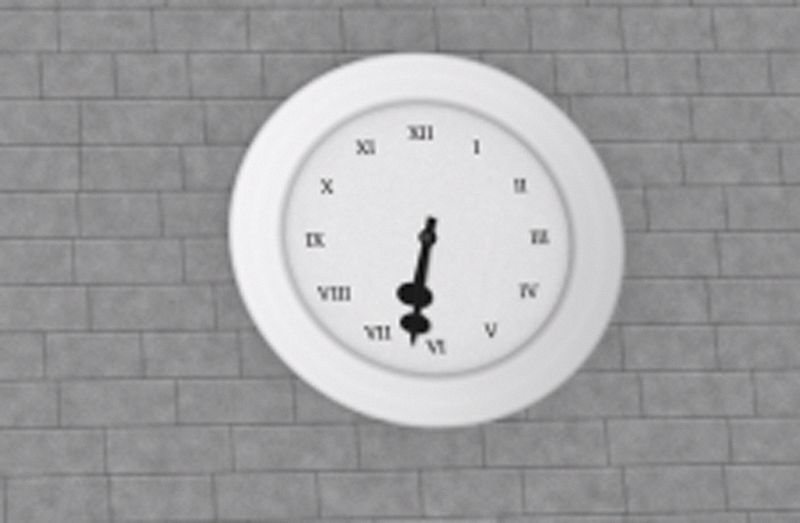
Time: **6:32**
